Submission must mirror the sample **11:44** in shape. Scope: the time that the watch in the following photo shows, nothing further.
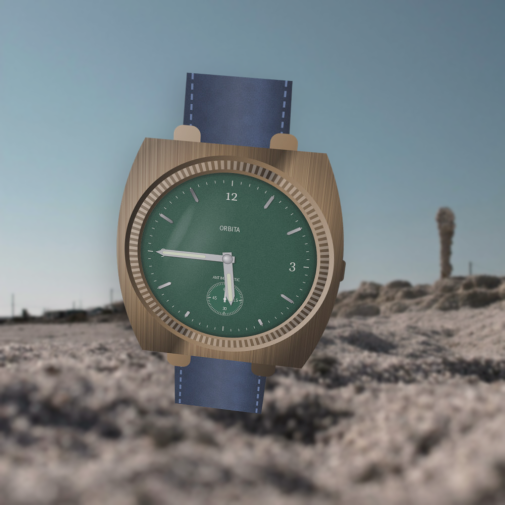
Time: **5:45**
